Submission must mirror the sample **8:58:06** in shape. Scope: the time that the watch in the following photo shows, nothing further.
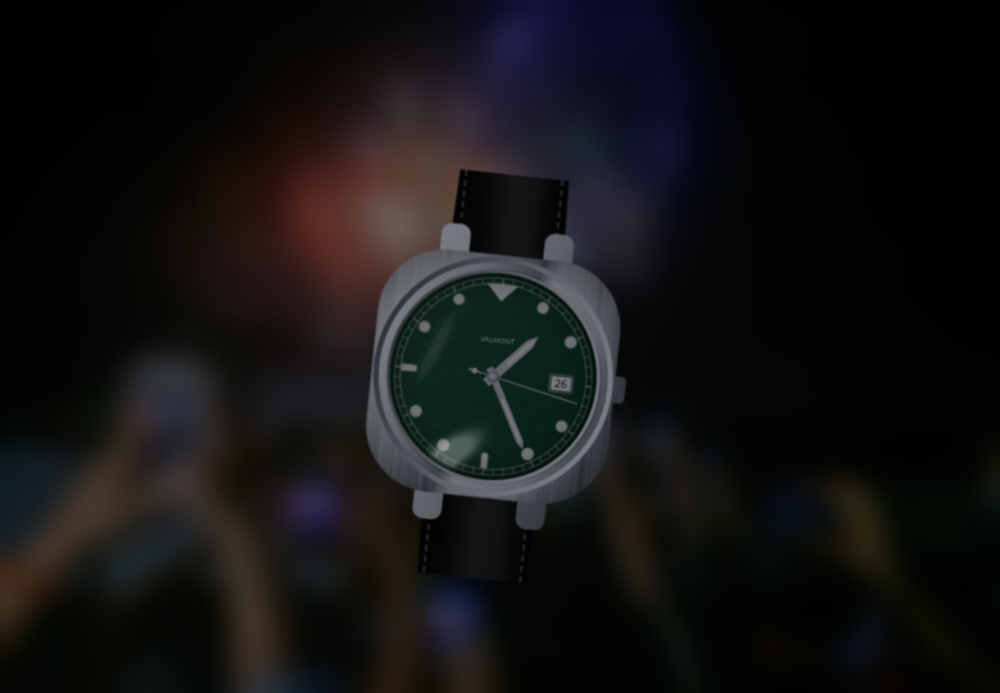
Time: **1:25:17**
